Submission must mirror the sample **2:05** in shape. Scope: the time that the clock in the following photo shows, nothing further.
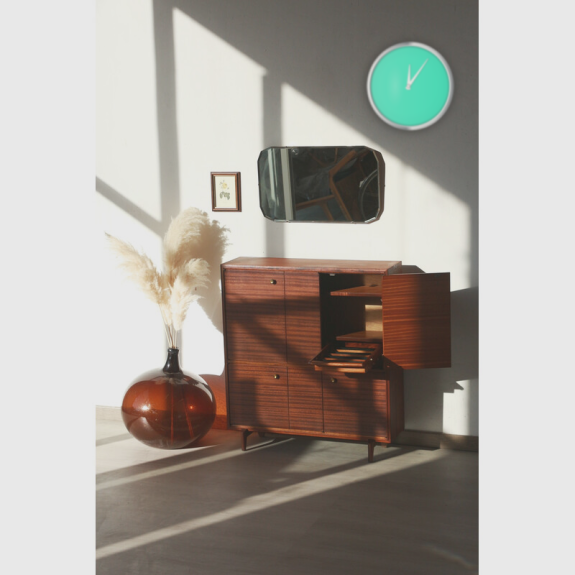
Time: **12:06**
